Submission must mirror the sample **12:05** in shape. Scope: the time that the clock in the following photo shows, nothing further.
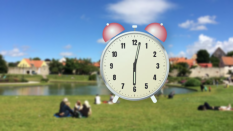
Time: **6:02**
